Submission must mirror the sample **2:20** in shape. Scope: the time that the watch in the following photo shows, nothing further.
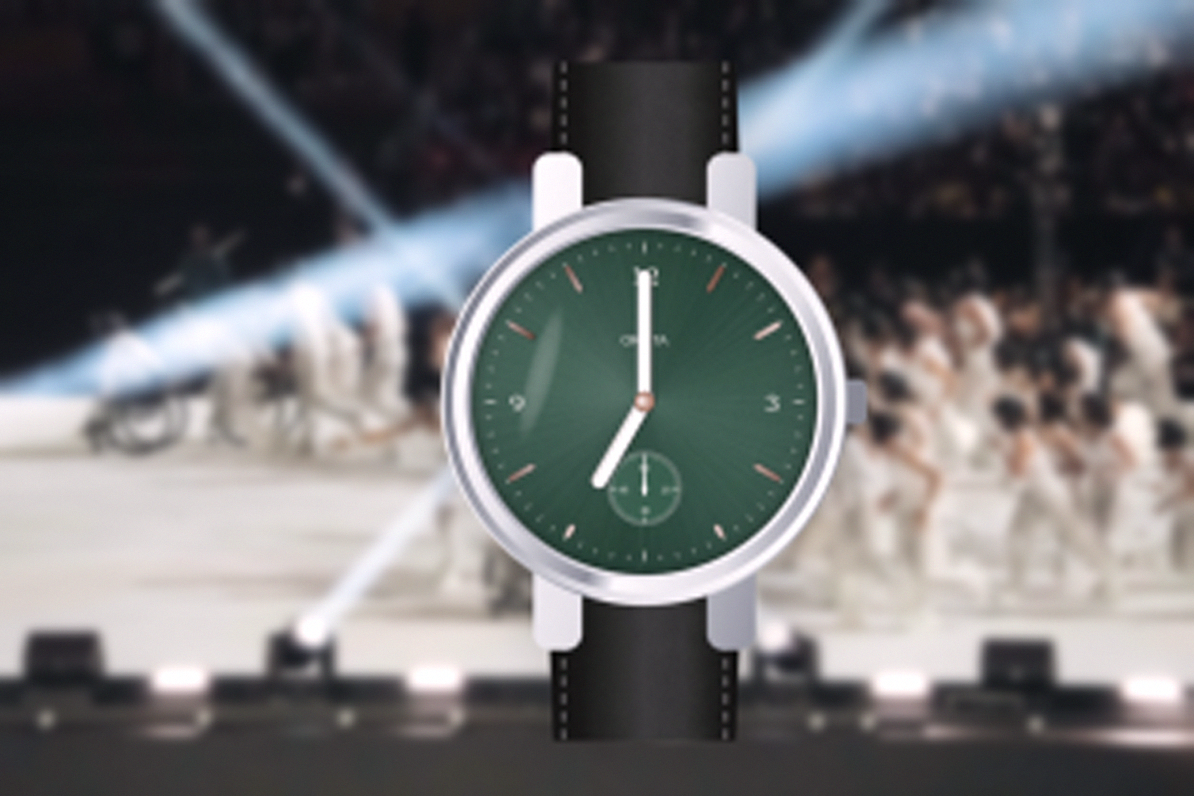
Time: **7:00**
